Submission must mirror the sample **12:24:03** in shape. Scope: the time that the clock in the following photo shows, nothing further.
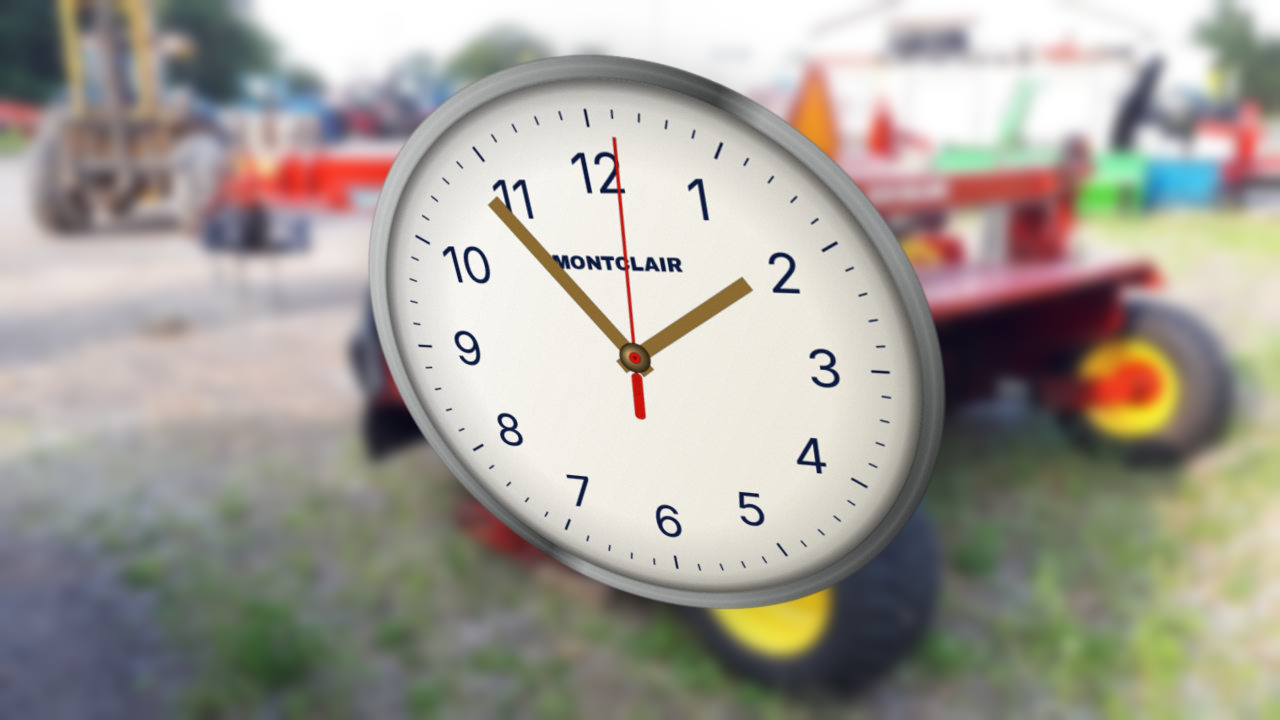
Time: **1:54:01**
